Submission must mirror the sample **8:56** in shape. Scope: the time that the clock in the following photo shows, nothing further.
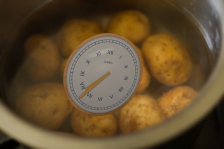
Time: **7:37**
